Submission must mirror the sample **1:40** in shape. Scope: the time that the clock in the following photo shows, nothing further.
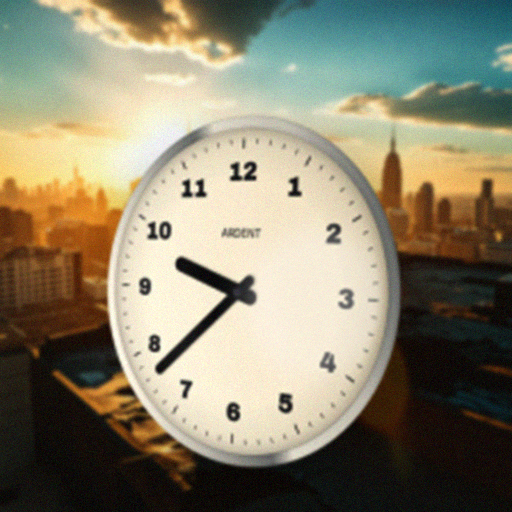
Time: **9:38**
